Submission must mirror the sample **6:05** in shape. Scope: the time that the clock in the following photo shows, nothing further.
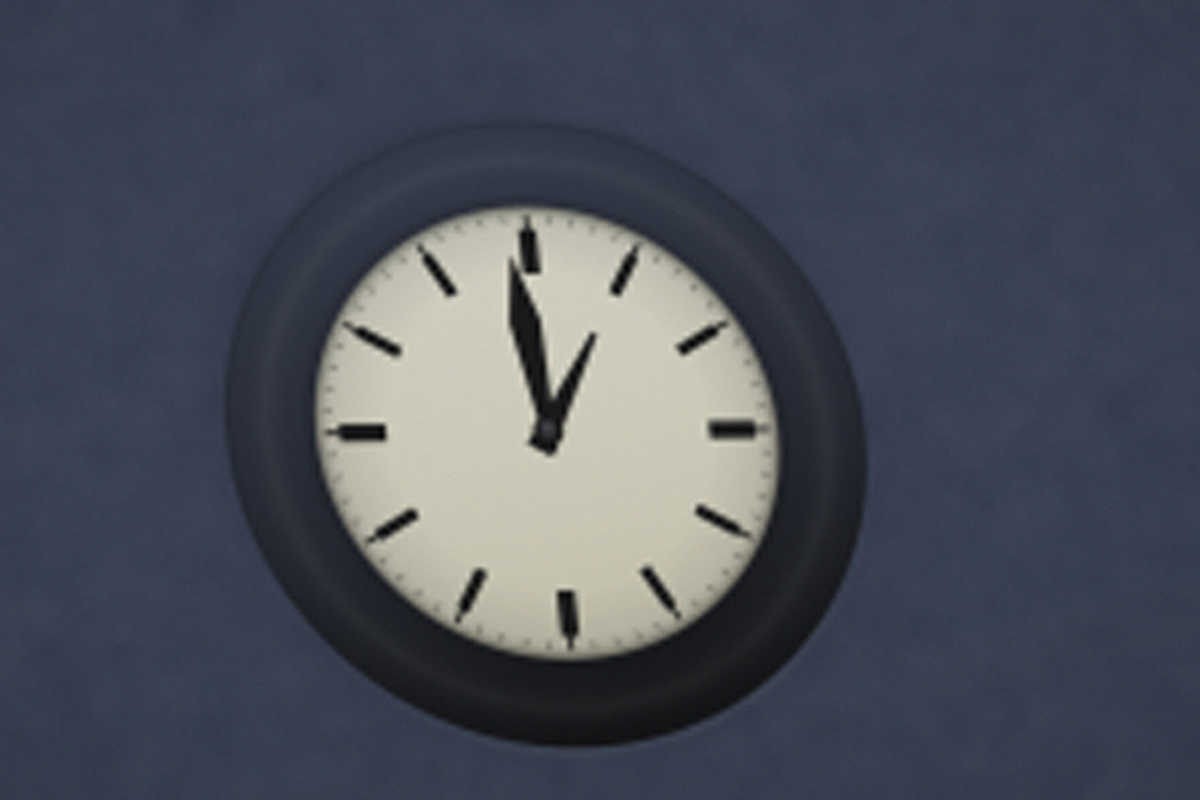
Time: **12:59**
